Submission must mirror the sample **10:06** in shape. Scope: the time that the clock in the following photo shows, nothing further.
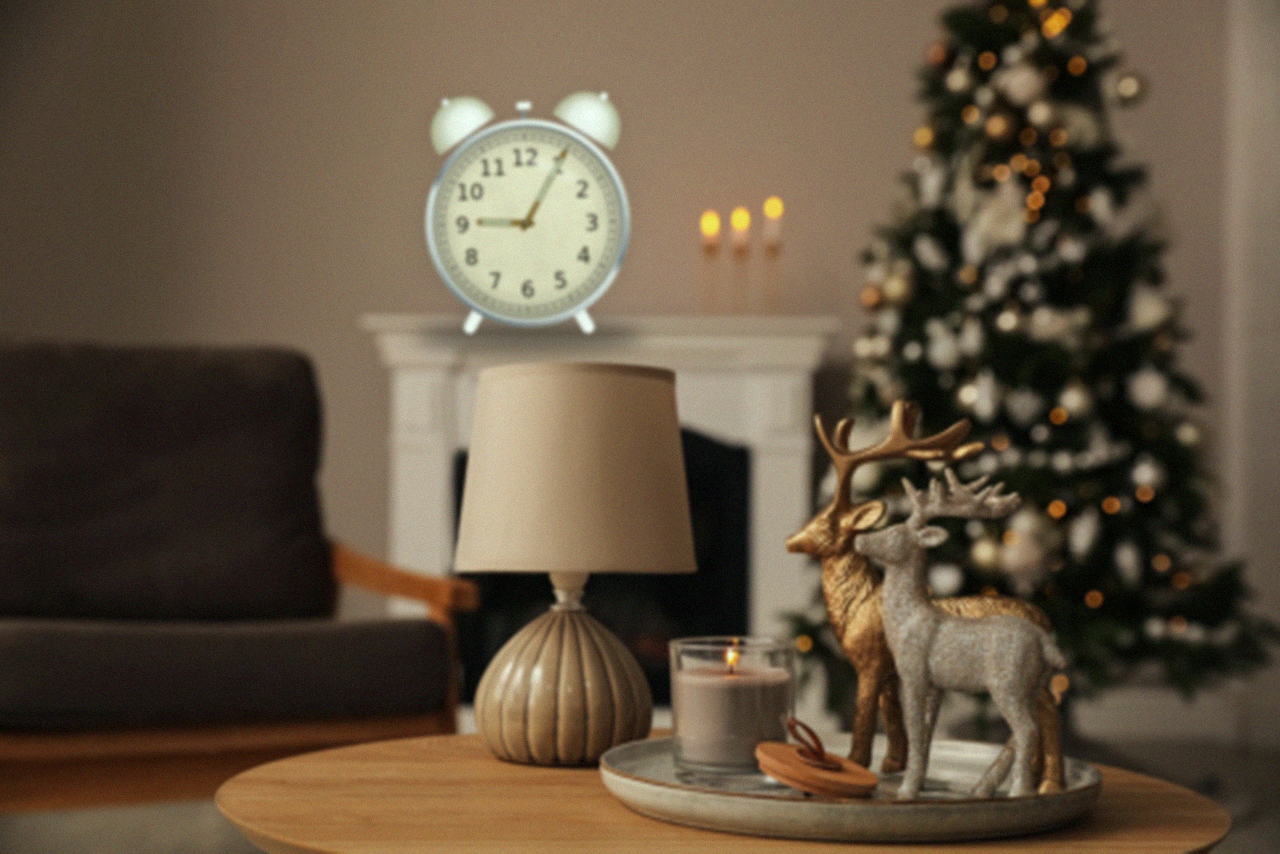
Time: **9:05**
